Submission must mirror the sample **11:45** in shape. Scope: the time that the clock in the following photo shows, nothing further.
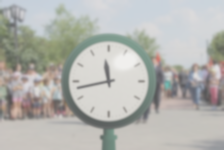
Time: **11:43**
